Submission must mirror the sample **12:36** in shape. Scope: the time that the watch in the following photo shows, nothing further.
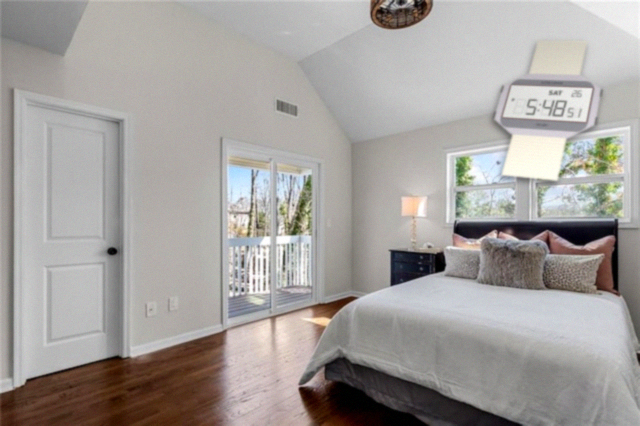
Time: **5:48**
